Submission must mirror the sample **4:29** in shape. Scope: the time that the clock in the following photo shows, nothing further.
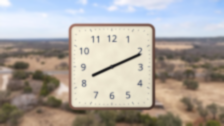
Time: **8:11**
